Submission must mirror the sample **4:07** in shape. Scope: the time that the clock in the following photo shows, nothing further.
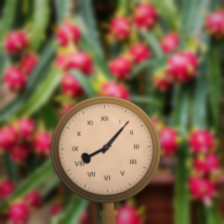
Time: **8:07**
